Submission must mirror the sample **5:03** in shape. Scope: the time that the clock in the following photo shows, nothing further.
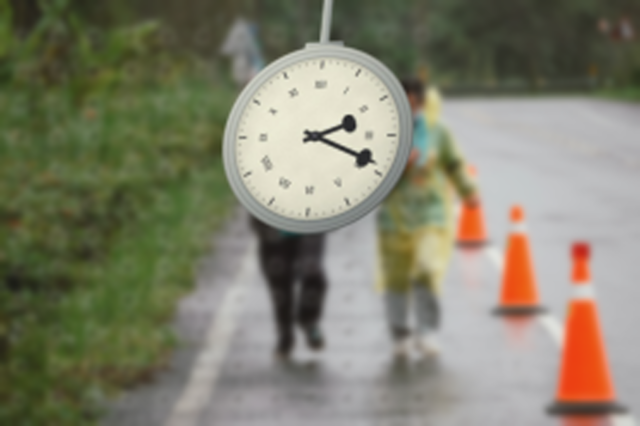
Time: **2:19**
